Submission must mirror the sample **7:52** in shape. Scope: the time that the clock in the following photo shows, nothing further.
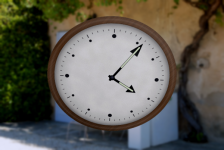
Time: **4:06**
